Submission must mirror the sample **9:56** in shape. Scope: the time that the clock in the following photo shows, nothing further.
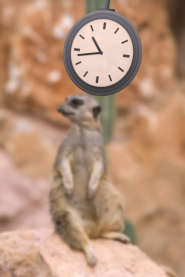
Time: **10:43**
